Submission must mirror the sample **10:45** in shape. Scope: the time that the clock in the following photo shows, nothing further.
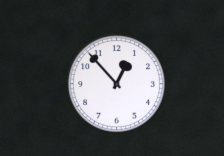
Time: **12:53**
